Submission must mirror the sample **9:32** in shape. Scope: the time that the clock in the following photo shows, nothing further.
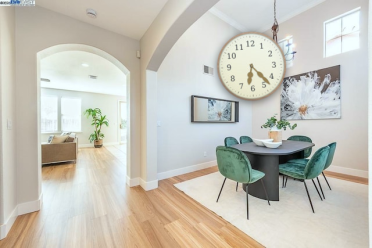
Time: **6:23**
